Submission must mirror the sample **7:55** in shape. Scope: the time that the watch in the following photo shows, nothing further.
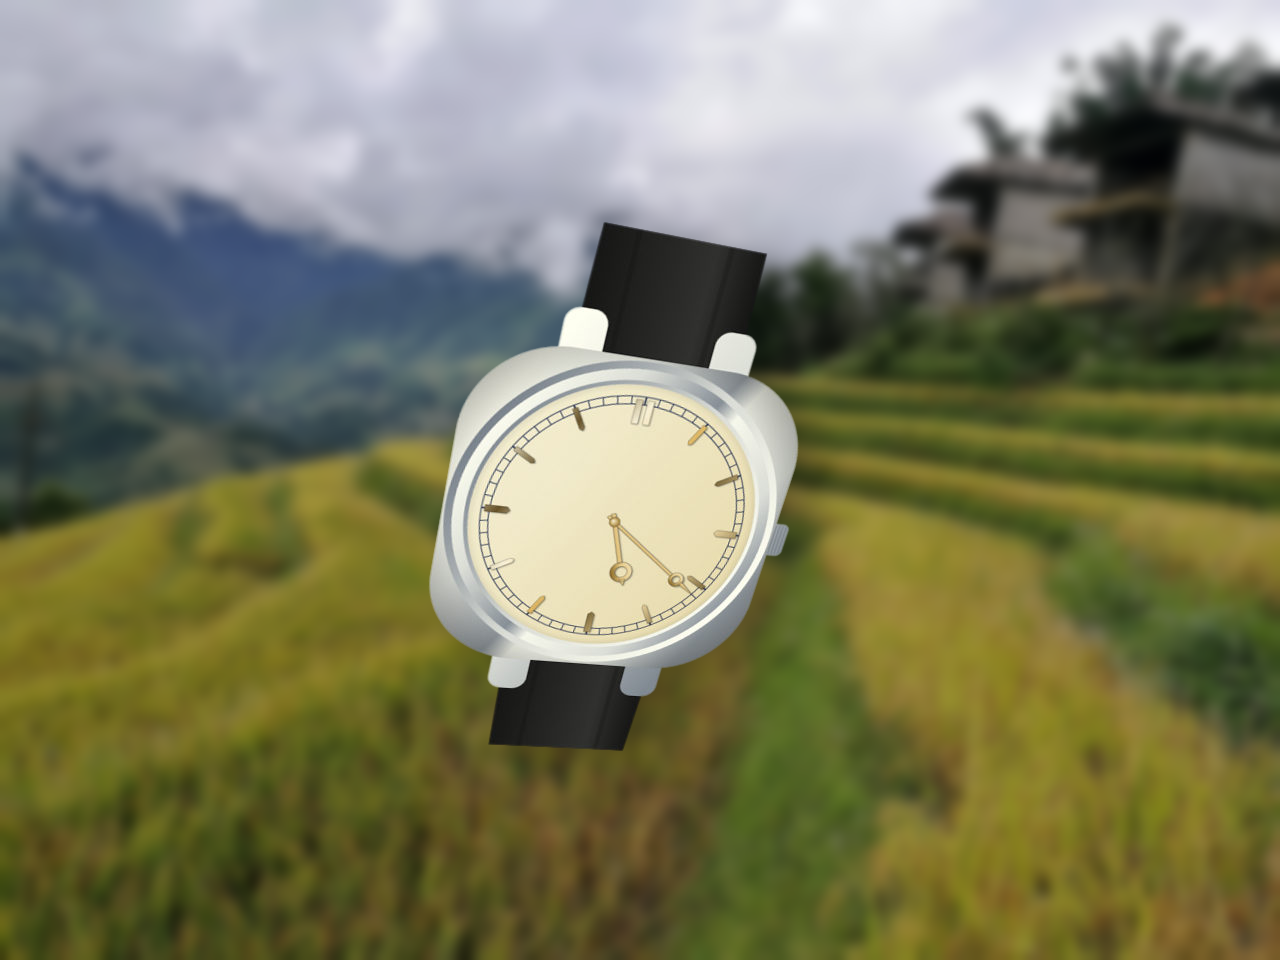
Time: **5:21**
